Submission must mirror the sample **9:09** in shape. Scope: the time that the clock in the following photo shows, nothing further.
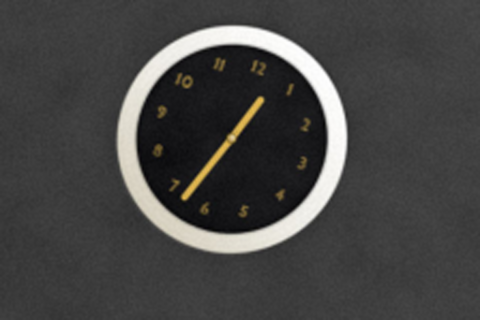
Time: **12:33**
